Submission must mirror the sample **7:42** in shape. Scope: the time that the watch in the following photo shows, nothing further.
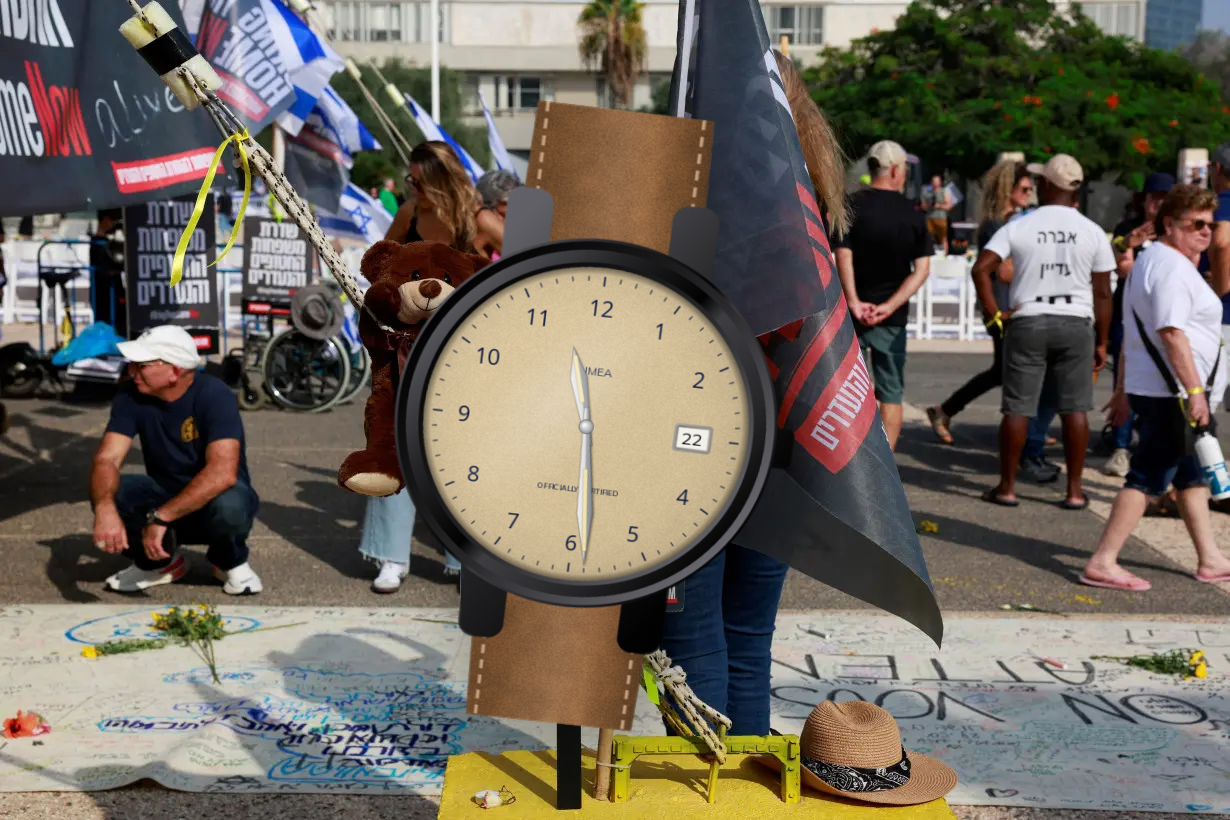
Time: **11:29**
